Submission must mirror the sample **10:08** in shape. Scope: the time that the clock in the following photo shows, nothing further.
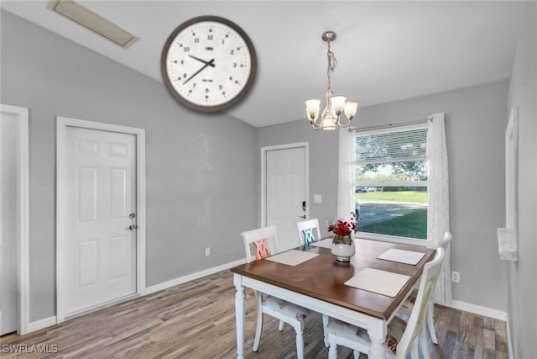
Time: **9:38**
